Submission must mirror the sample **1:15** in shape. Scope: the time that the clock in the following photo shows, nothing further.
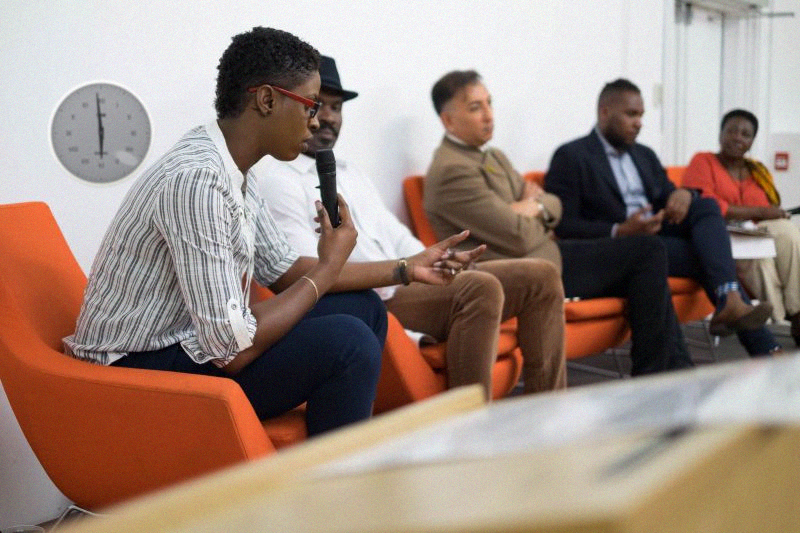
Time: **5:59**
